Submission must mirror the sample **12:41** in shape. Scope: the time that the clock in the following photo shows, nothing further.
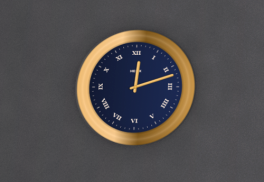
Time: **12:12**
